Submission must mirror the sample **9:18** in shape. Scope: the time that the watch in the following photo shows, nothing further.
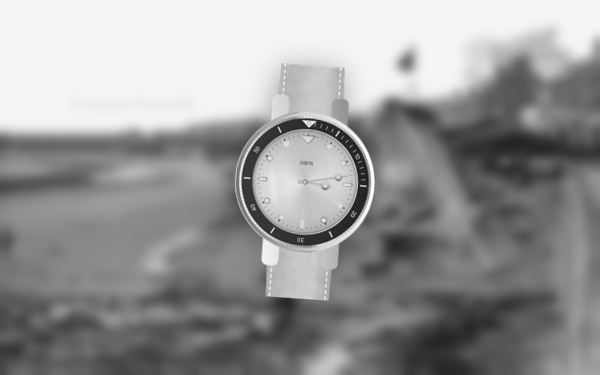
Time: **3:13**
